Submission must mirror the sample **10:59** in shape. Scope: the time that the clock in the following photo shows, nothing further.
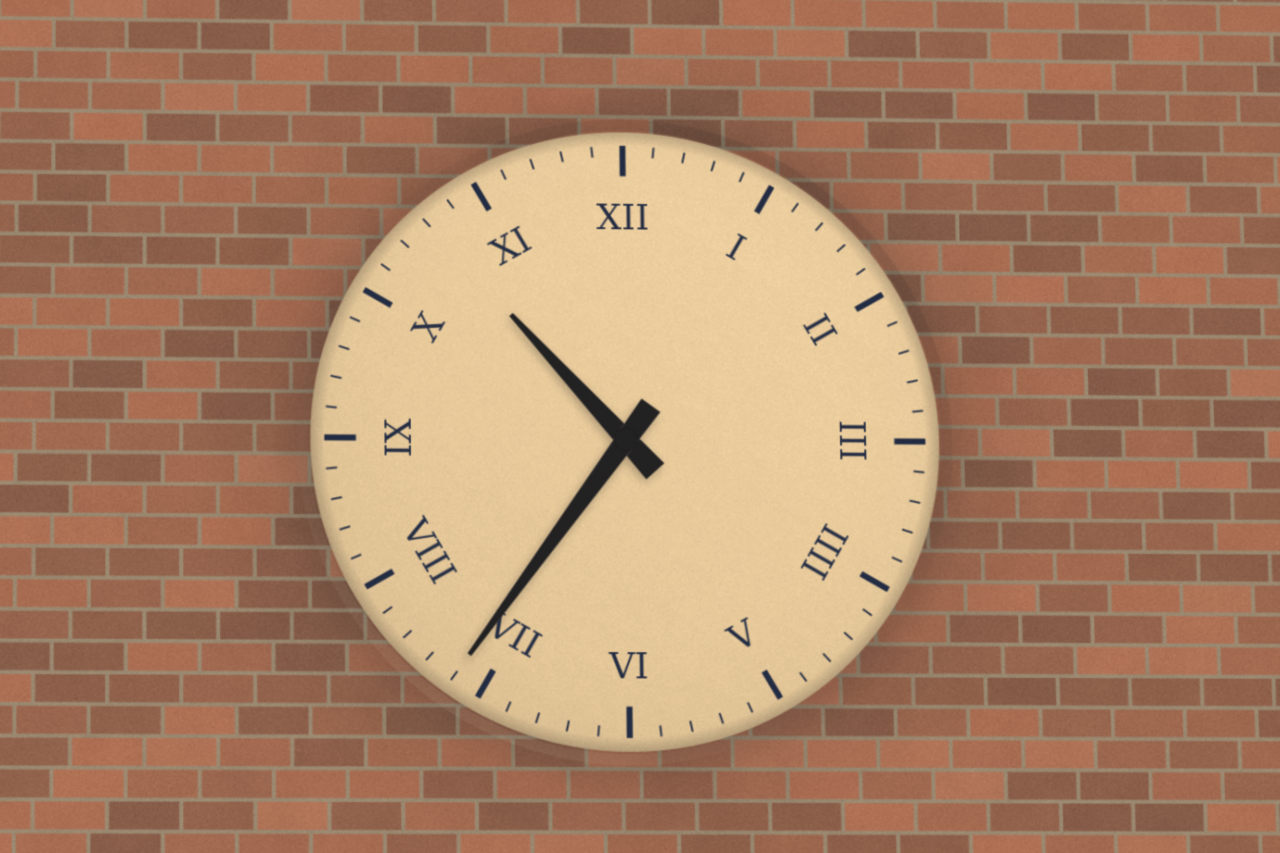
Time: **10:36**
